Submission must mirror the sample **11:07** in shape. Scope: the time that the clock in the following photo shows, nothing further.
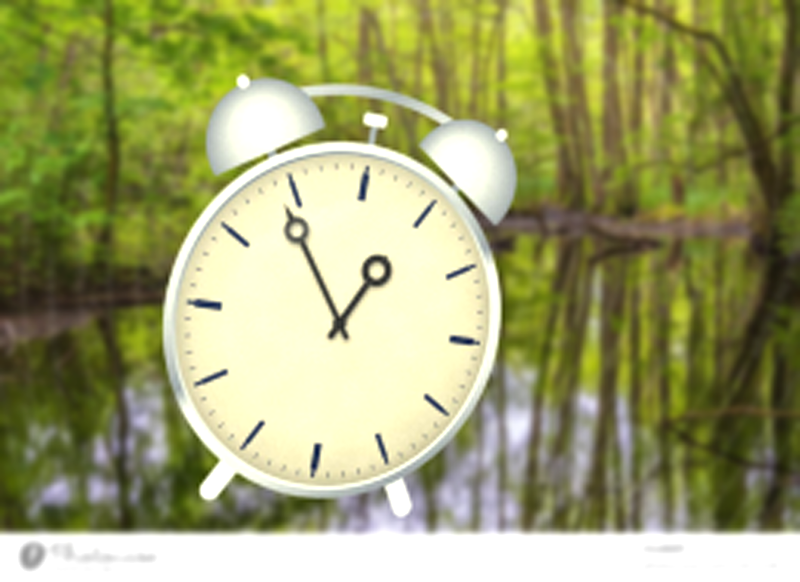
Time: **12:54**
